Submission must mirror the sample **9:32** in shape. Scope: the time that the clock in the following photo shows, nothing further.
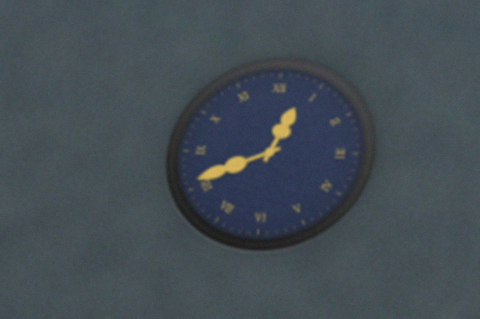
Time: **12:41**
